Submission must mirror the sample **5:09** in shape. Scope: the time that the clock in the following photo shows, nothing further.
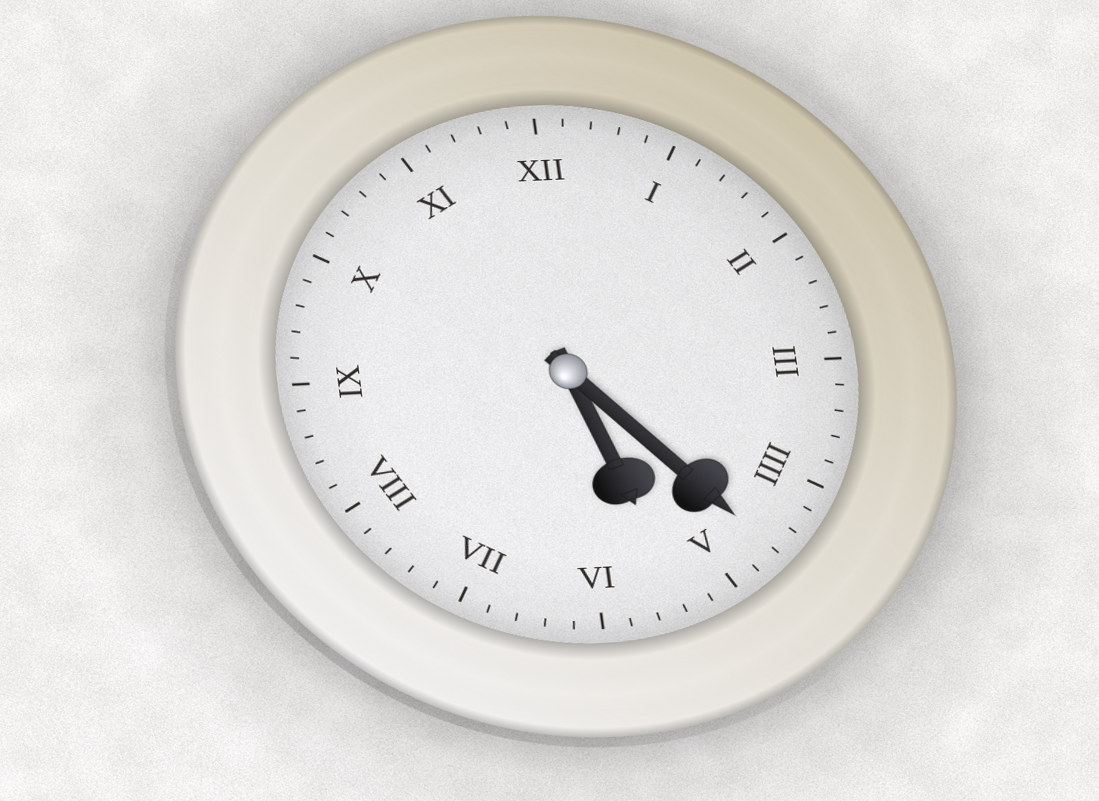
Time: **5:23**
